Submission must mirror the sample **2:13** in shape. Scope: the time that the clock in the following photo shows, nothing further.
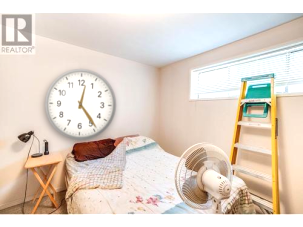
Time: **12:24**
